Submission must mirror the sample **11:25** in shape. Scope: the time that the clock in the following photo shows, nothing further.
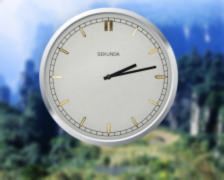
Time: **2:13**
